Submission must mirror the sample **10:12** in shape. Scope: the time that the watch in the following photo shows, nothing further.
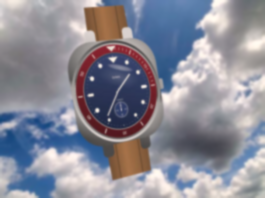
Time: **1:36**
